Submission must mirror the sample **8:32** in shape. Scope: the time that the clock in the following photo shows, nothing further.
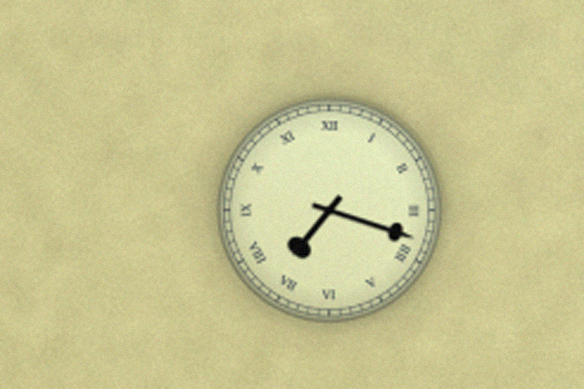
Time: **7:18**
